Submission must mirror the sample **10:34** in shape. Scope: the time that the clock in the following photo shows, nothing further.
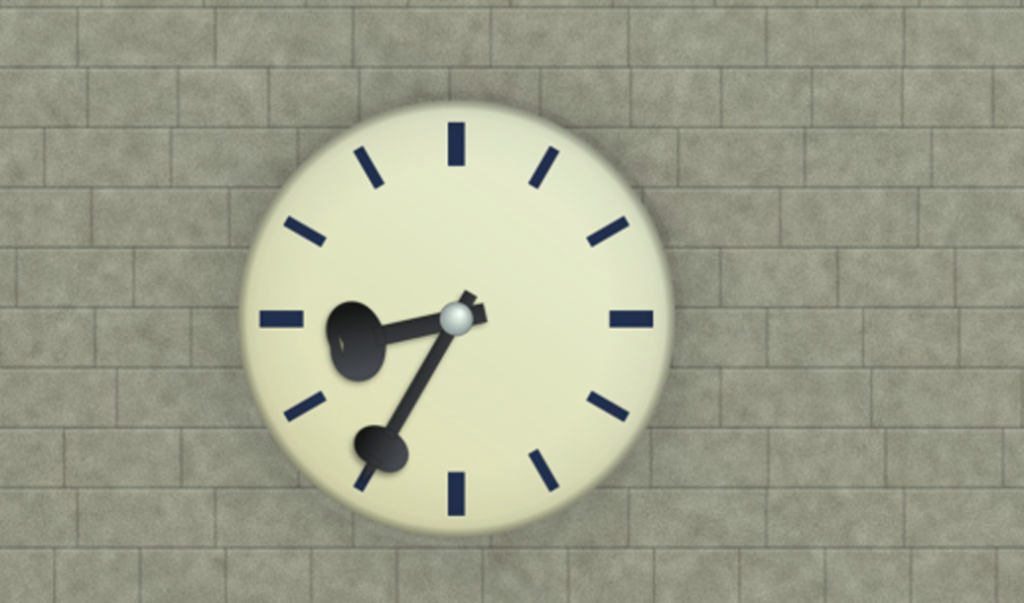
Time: **8:35**
